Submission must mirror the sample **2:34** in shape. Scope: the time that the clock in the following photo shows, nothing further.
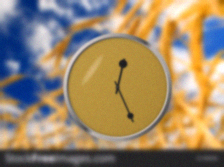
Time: **12:26**
